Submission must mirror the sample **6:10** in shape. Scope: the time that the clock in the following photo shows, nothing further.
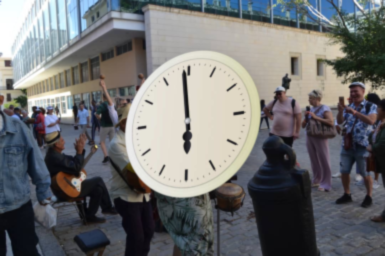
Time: **5:59**
